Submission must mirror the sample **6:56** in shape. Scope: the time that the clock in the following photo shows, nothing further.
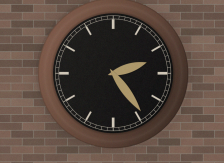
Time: **2:24**
